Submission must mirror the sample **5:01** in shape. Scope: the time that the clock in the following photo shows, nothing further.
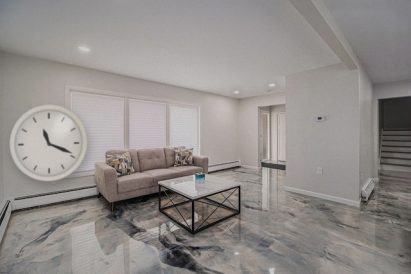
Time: **11:19**
